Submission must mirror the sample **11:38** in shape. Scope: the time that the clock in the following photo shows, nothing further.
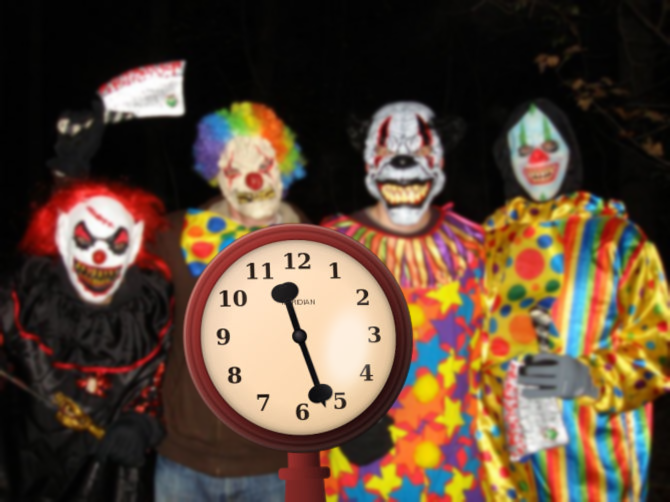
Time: **11:27**
